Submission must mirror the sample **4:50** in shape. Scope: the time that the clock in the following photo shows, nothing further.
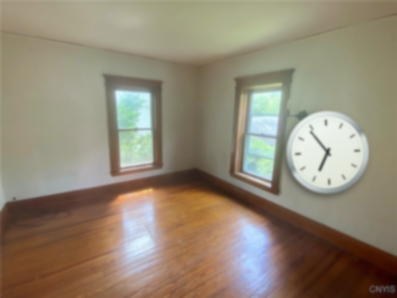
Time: **6:54**
